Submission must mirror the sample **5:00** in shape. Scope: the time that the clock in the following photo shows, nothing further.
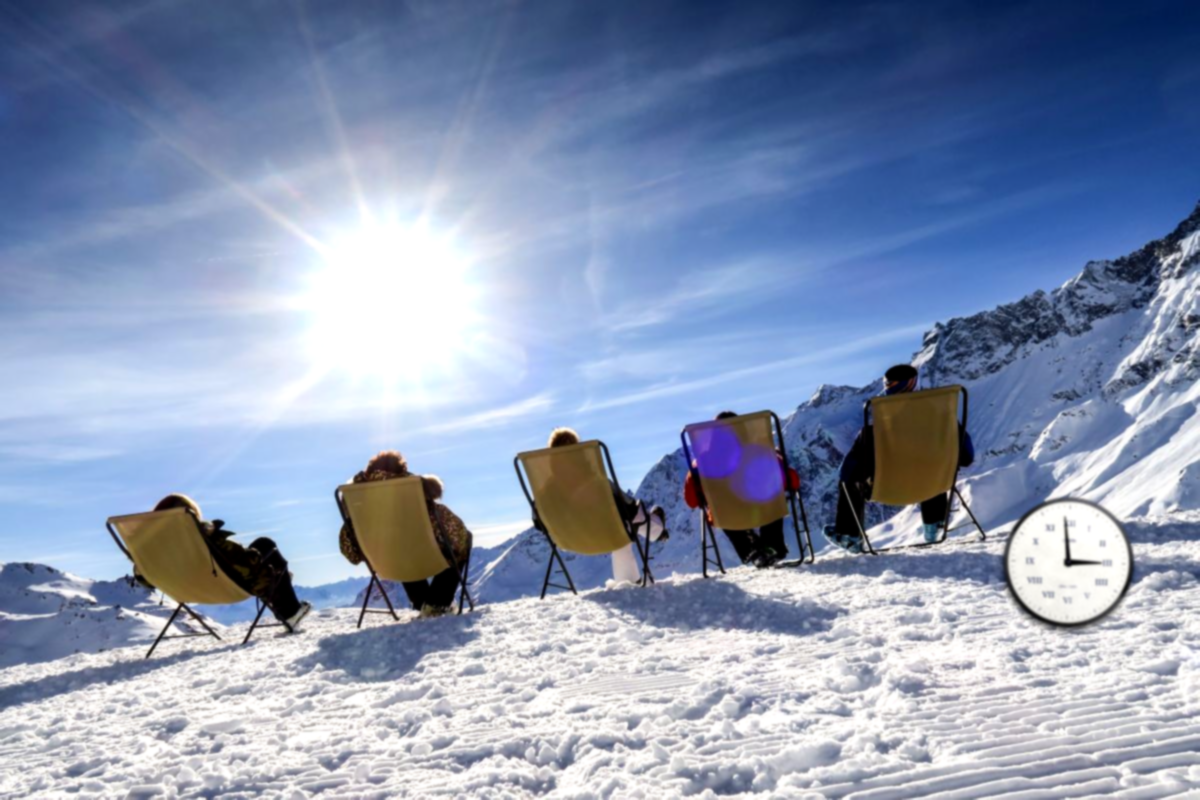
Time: **2:59**
